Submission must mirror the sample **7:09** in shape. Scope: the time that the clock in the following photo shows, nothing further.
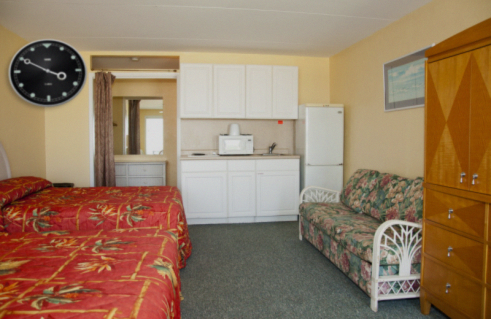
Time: **3:50**
